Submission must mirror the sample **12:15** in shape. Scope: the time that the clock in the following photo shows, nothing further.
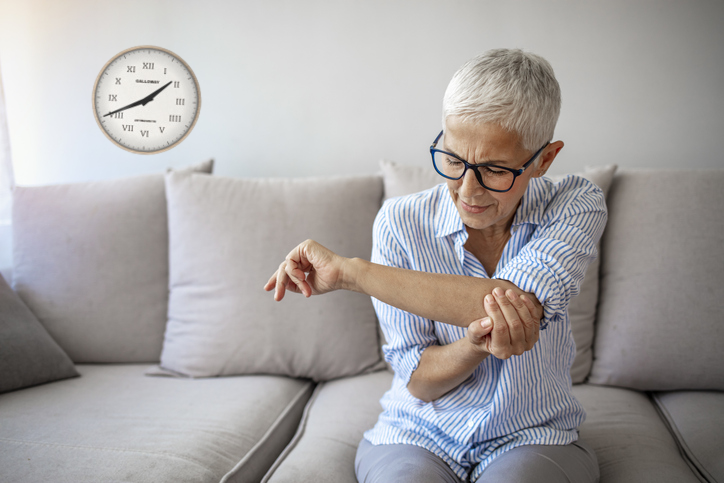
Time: **1:41**
